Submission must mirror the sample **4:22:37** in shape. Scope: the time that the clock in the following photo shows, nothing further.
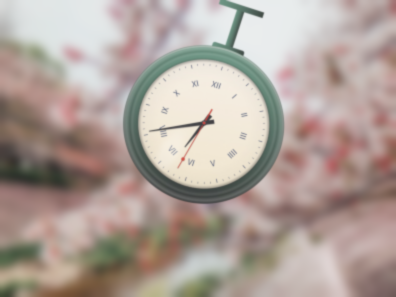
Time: **6:40:32**
